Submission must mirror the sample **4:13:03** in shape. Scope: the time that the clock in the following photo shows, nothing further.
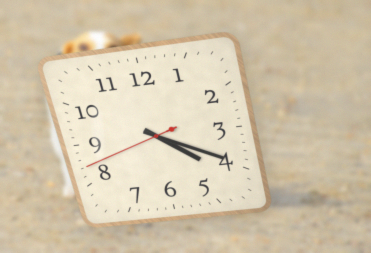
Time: **4:19:42**
